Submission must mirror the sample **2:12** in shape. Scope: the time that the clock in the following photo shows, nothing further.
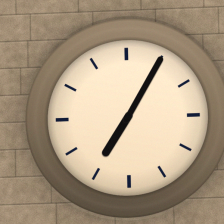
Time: **7:05**
